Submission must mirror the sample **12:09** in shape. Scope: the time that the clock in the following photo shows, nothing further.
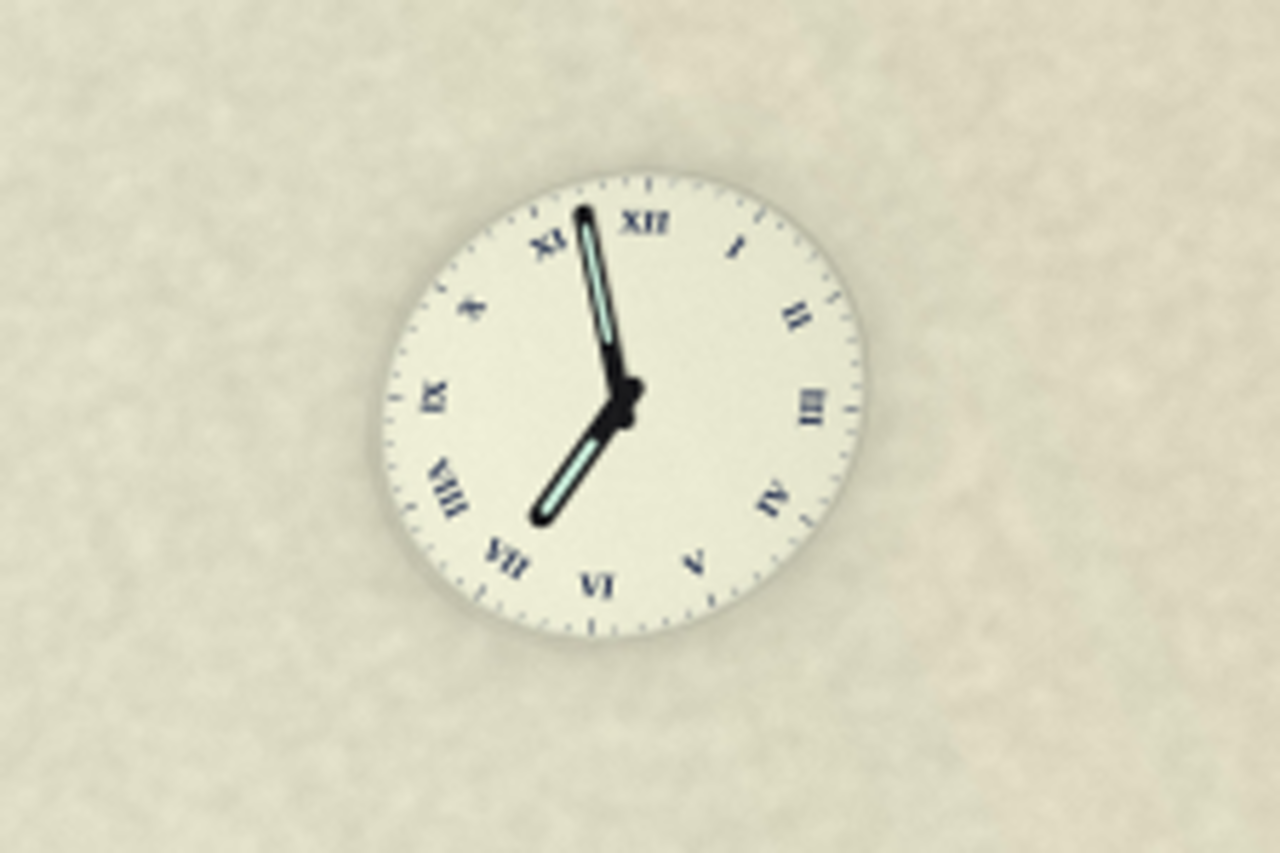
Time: **6:57**
